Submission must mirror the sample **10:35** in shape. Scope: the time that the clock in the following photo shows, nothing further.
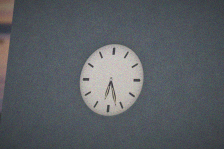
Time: **6:27**
